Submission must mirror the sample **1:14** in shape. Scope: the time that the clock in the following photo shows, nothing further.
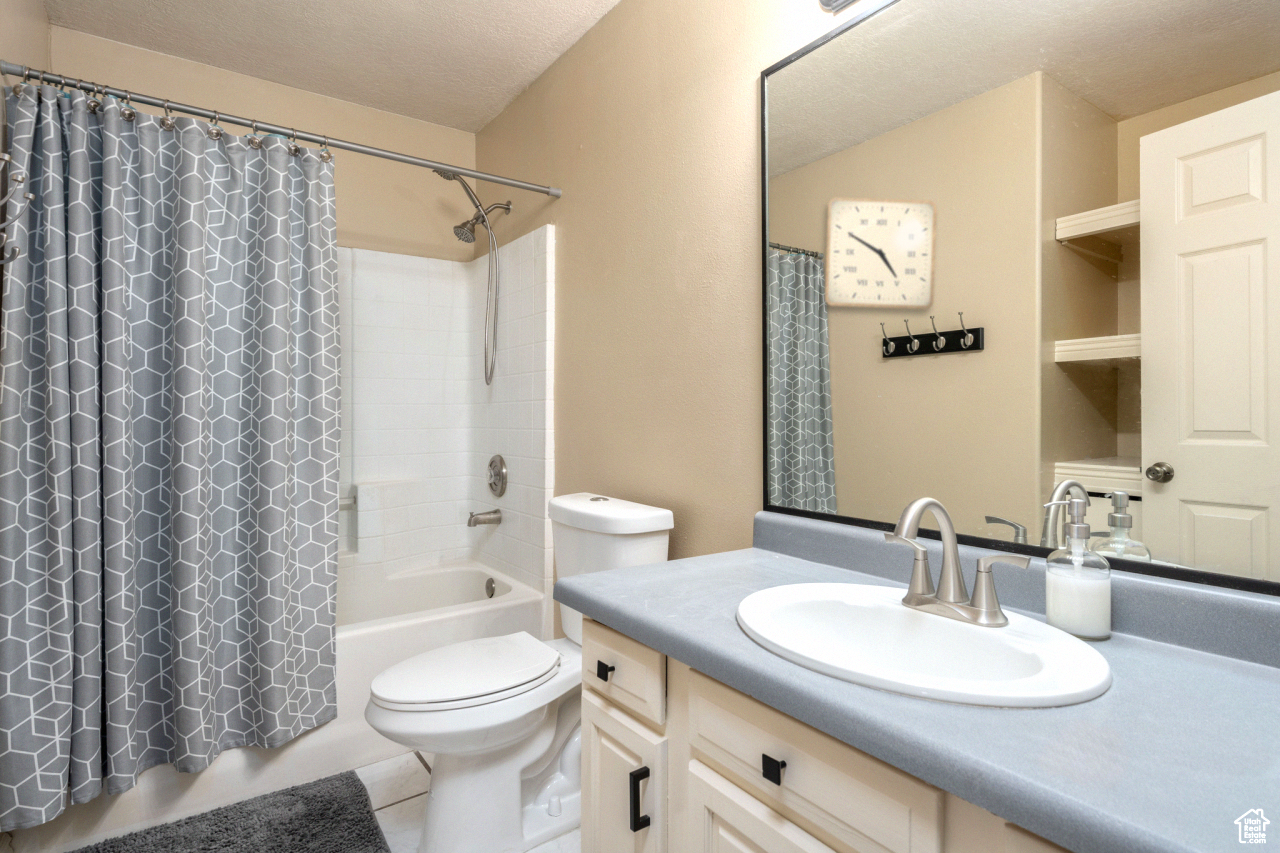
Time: **4:50**
